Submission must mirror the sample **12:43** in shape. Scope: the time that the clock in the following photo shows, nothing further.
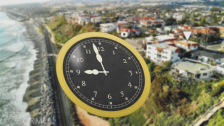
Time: **8:58**
